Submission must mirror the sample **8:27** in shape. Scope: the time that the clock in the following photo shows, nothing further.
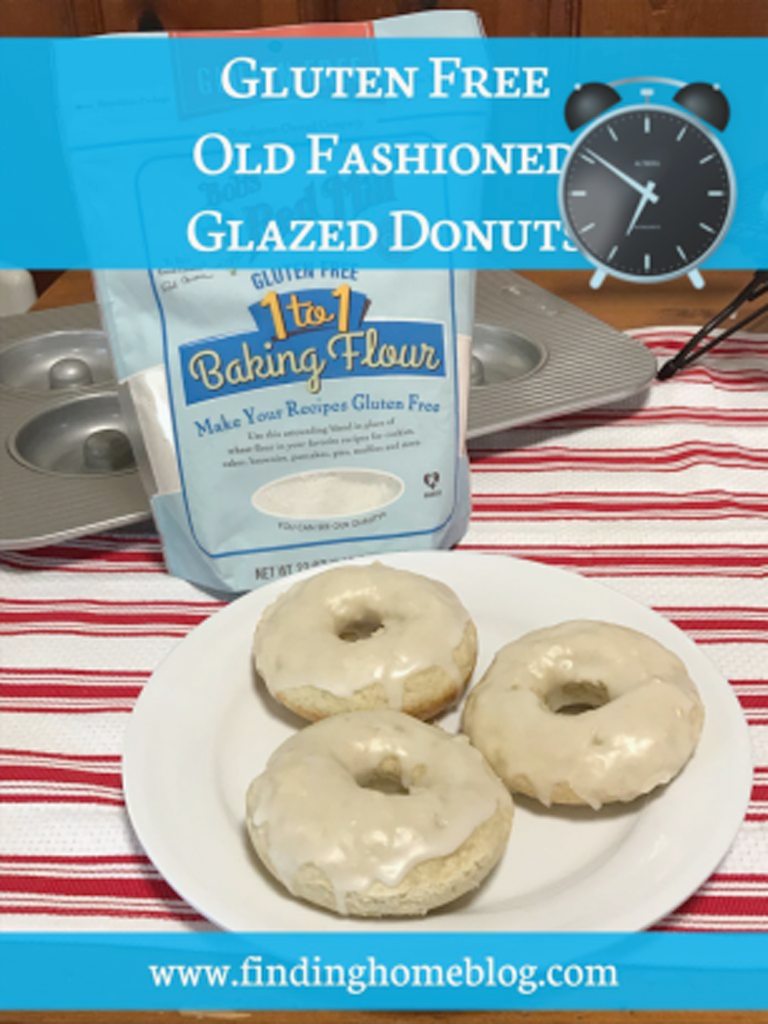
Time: **6:51**
